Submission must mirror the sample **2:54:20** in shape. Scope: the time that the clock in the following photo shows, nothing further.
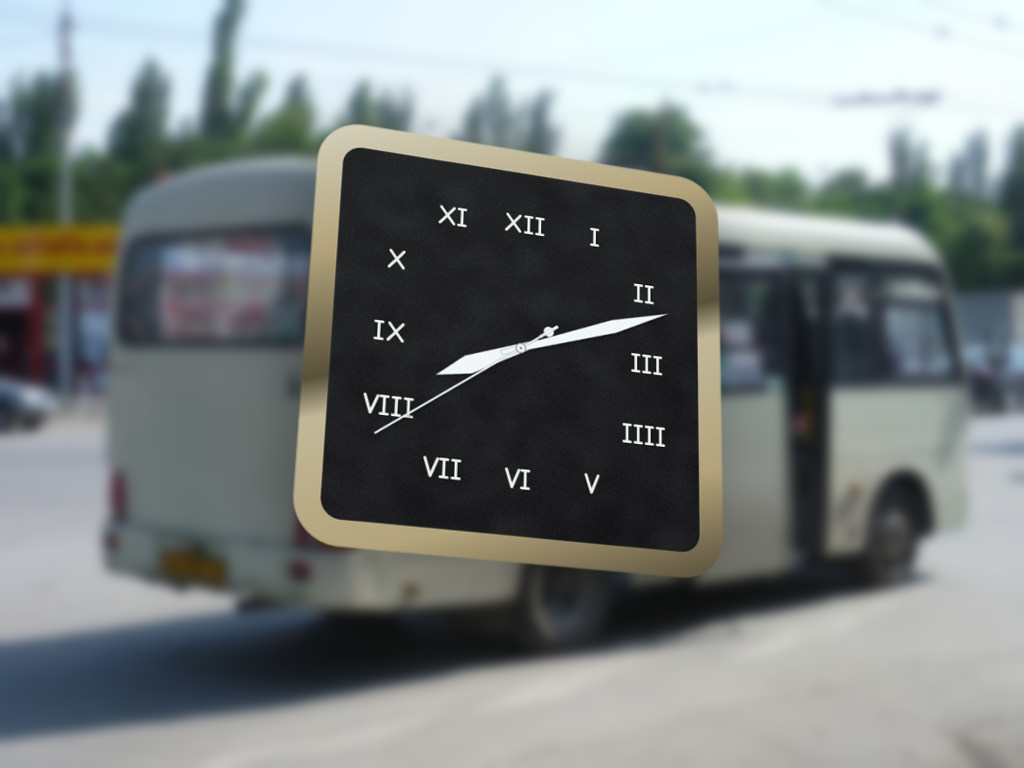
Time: **8:11:39**
